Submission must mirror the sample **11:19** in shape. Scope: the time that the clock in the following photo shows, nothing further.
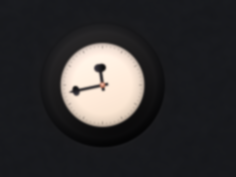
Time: **11:43**
